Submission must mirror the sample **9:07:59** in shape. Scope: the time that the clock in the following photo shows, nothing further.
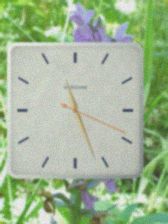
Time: **11:26:19**
